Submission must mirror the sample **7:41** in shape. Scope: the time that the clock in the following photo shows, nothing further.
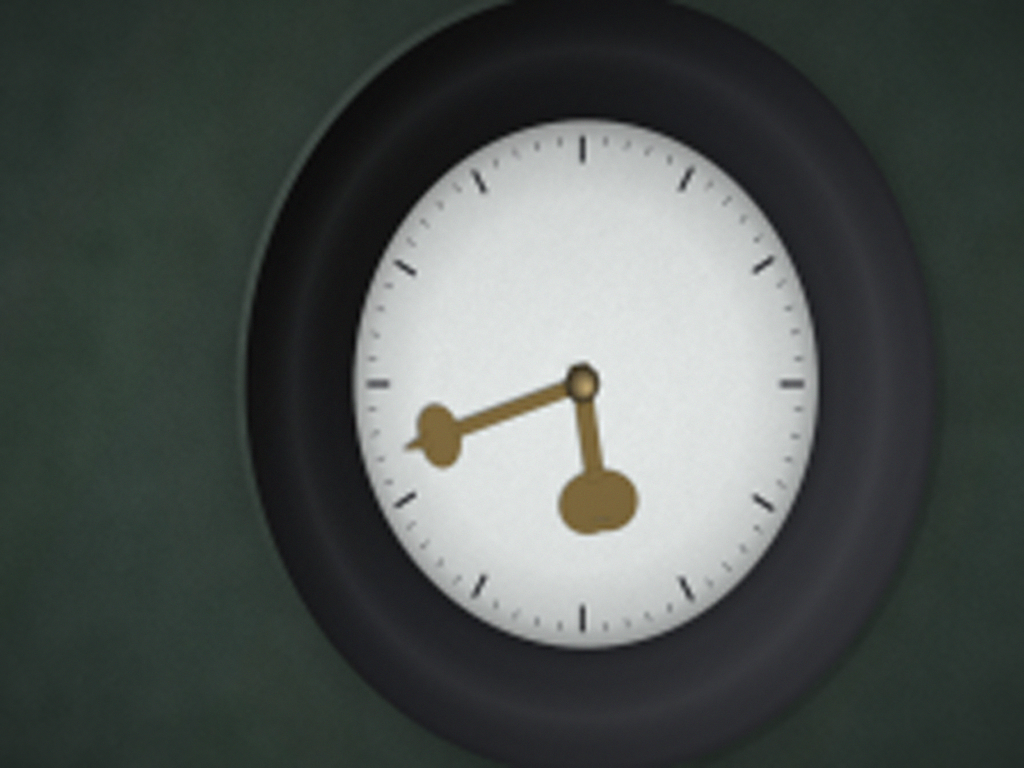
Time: **5:42**
